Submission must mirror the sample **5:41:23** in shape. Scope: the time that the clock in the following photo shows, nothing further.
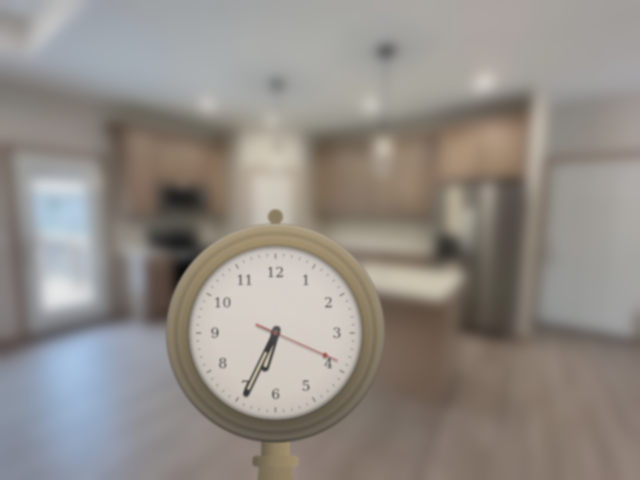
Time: **6:34:19**
